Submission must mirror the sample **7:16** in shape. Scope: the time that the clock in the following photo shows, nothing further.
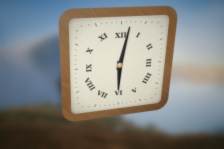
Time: **6:02**
